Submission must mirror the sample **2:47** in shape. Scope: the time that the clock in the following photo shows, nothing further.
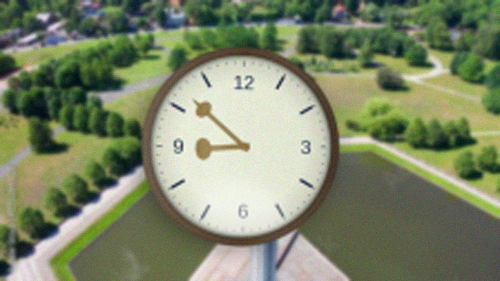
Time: **8:52**
